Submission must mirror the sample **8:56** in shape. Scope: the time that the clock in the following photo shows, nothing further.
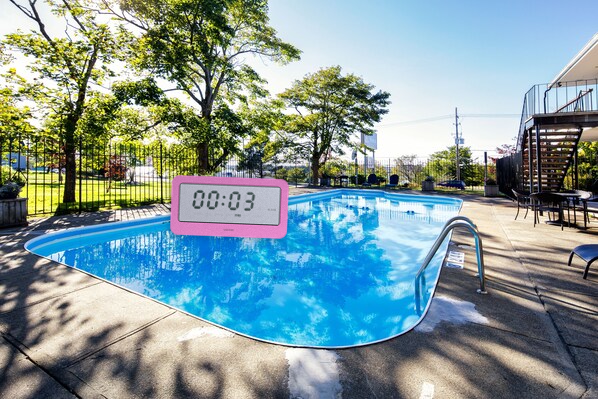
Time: **0:03**
